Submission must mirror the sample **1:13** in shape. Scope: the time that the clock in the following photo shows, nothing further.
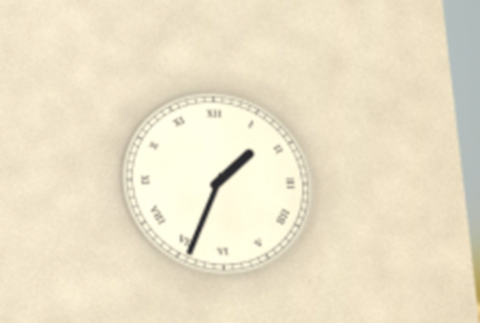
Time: **1:34**
